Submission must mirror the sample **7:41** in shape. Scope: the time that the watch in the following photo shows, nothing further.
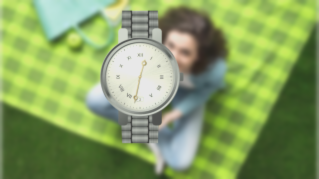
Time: **12:32**
